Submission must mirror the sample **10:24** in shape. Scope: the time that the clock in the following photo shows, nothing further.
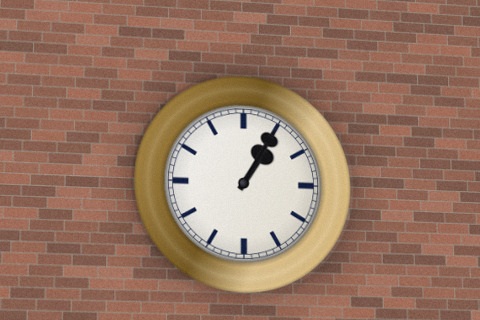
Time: **1:05**
